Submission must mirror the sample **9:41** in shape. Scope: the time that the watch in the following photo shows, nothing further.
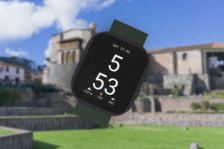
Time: **5:53**
